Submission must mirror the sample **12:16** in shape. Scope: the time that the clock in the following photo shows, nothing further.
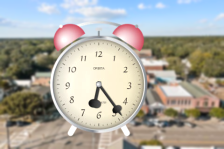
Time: **6:24**
